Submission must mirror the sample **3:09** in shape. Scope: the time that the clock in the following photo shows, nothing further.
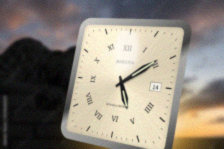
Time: **5:09**
